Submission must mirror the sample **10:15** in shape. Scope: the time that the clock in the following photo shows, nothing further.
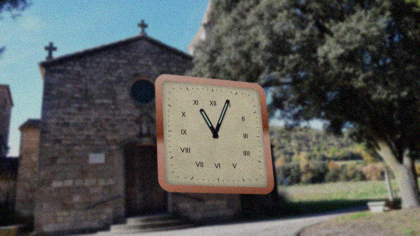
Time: **11:04**
